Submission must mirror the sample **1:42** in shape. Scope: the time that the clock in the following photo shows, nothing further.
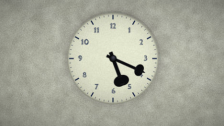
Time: **5:19**
